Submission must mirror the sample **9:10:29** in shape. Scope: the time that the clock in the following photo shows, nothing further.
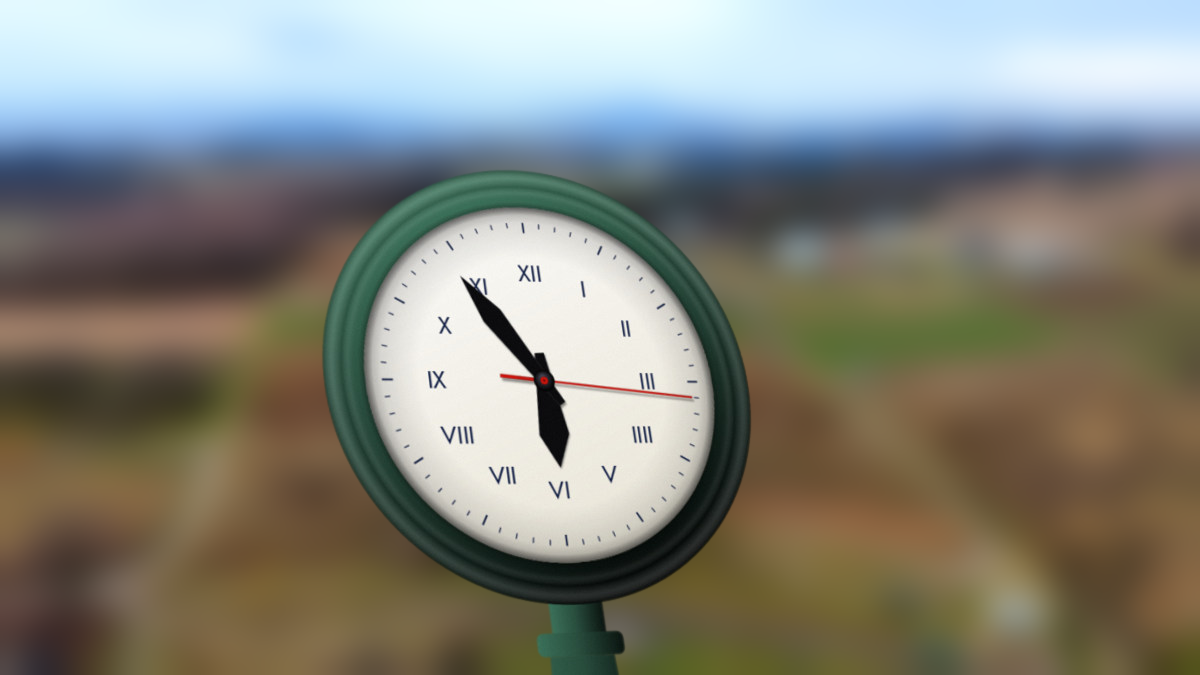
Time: **5:54:16**
